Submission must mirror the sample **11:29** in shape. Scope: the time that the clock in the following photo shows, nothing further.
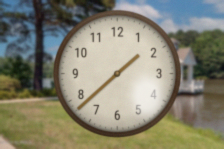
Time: **1:38**
